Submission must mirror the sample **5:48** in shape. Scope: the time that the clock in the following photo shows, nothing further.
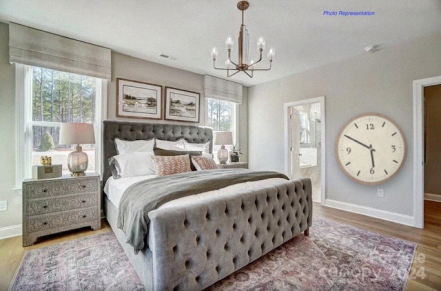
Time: **5:50**
